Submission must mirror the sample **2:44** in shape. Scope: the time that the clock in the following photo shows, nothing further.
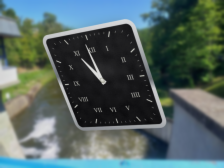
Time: **10:59**
